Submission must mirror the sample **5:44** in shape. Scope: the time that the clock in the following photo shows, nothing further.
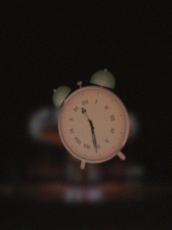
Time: **11:31**
